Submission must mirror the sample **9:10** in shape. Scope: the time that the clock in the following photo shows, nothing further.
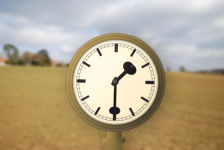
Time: **1:30**
